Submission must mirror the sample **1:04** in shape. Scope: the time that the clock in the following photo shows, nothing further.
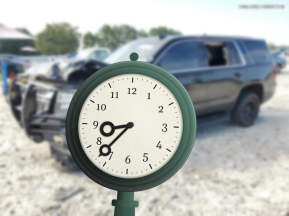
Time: **8:37**
